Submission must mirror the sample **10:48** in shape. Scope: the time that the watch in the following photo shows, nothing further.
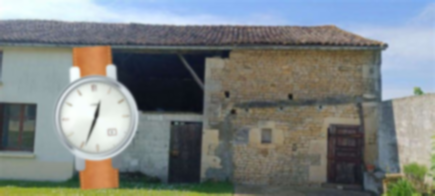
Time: **12:34**
